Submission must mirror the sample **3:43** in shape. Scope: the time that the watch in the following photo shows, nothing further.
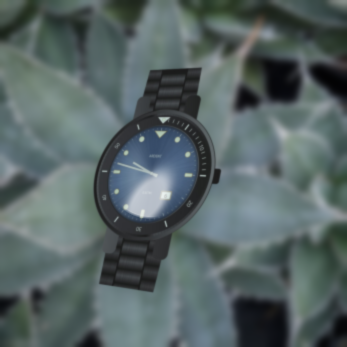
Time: **9:47**
